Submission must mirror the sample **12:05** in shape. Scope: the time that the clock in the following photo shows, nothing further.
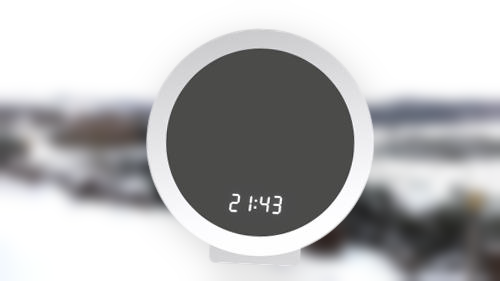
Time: **21:43**
